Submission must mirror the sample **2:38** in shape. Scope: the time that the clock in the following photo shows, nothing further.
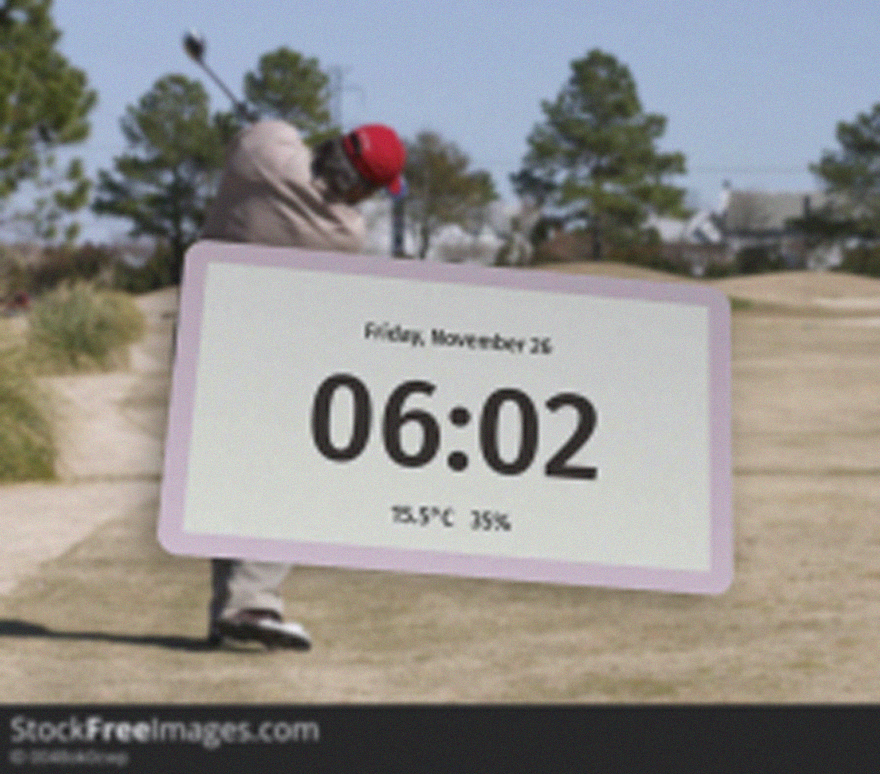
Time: **6:02**
